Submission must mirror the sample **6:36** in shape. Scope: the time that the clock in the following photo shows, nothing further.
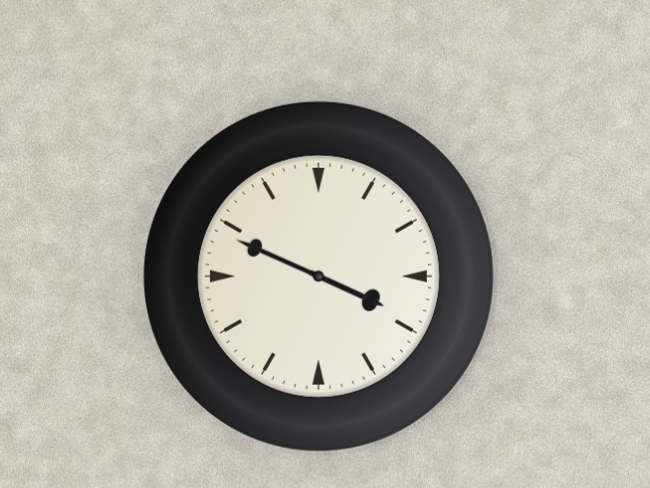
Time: **3:49**
